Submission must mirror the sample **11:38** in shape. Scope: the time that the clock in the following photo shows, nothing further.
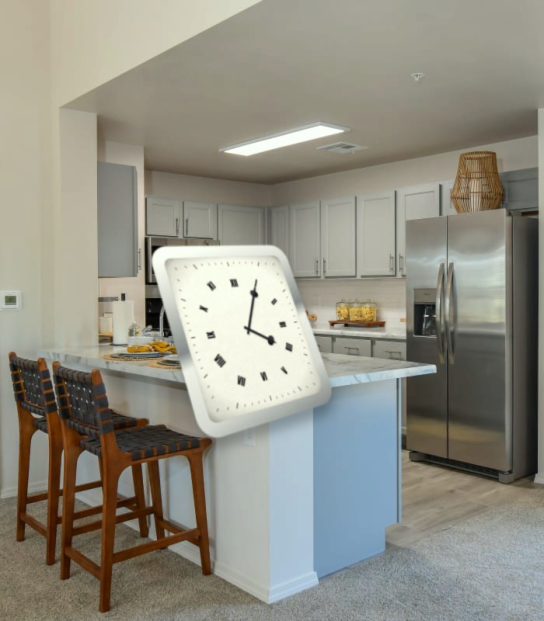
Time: **4:05**
